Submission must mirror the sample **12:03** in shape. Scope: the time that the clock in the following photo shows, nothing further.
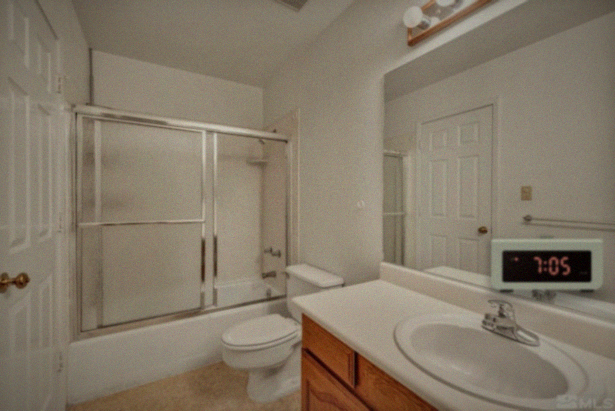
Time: **7:05**
